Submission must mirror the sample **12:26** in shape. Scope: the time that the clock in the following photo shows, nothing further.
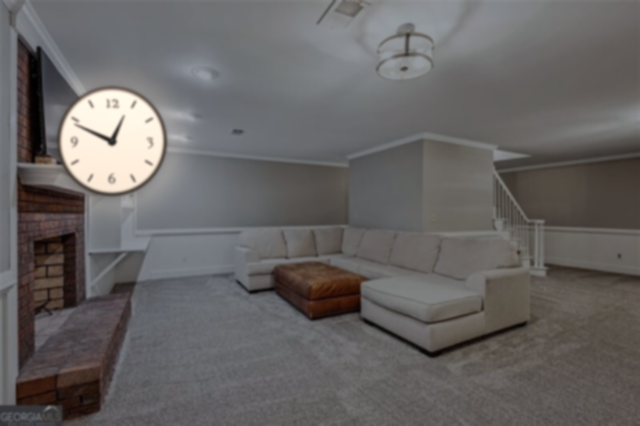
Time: **12:49**
